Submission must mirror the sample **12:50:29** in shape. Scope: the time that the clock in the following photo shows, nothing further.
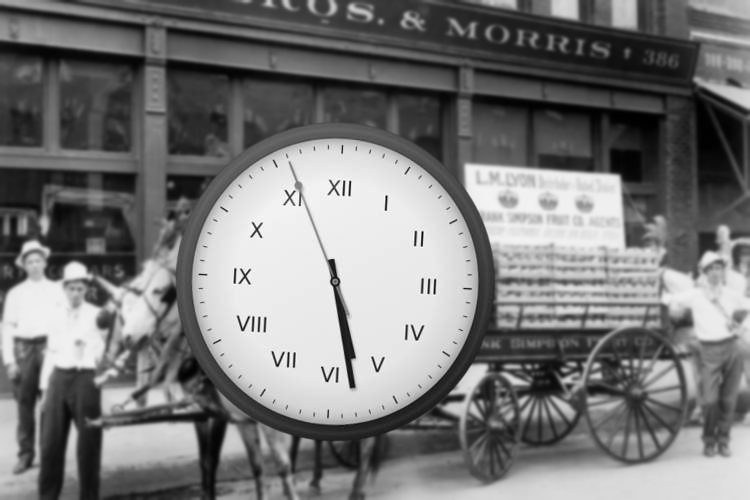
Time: **5:27:56**
